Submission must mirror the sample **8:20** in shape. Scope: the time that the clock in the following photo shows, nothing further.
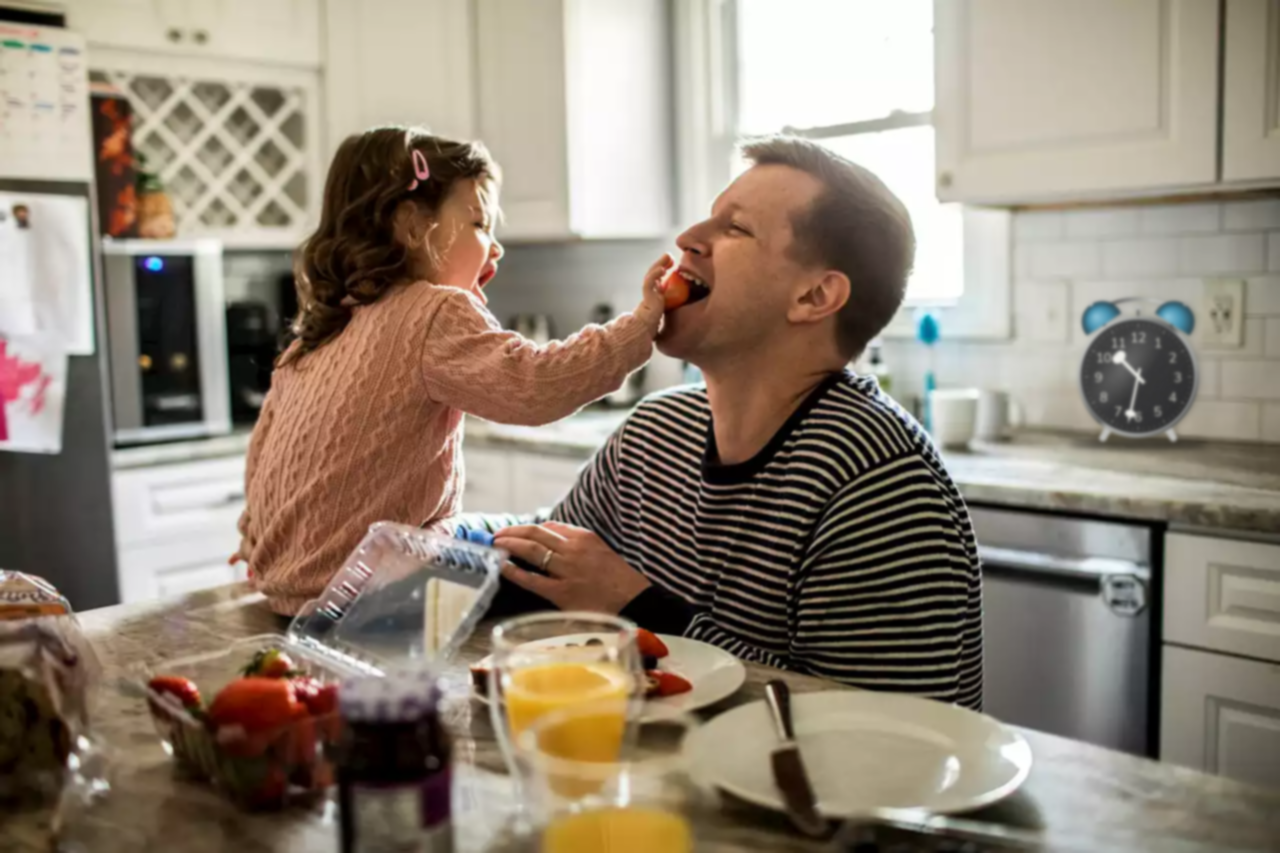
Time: **10:32**
